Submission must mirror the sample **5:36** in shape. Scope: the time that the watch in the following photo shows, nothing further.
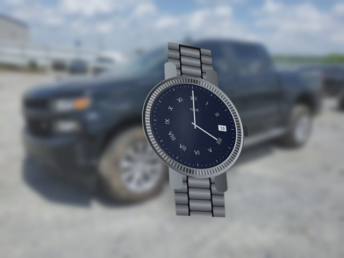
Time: **4:00**
